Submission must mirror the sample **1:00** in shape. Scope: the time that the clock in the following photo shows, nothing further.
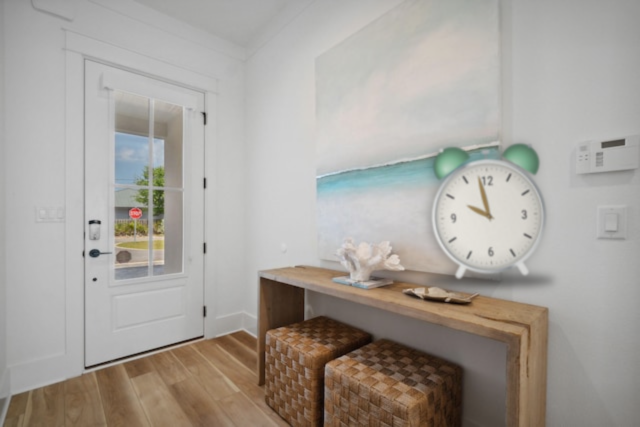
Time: **9:58**
